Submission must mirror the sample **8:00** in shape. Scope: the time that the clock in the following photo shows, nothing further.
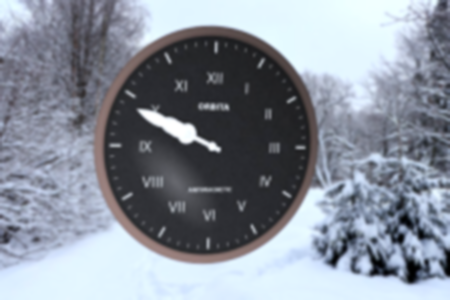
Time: **9:49**
